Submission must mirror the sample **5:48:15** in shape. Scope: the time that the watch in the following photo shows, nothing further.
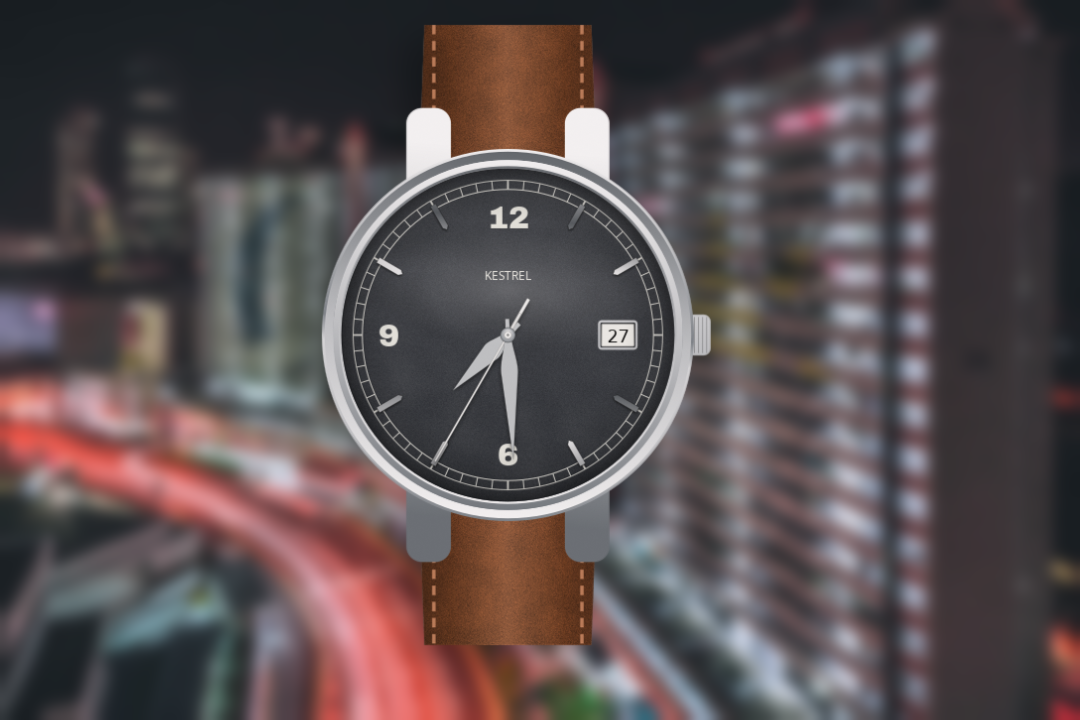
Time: **7:29:35**
